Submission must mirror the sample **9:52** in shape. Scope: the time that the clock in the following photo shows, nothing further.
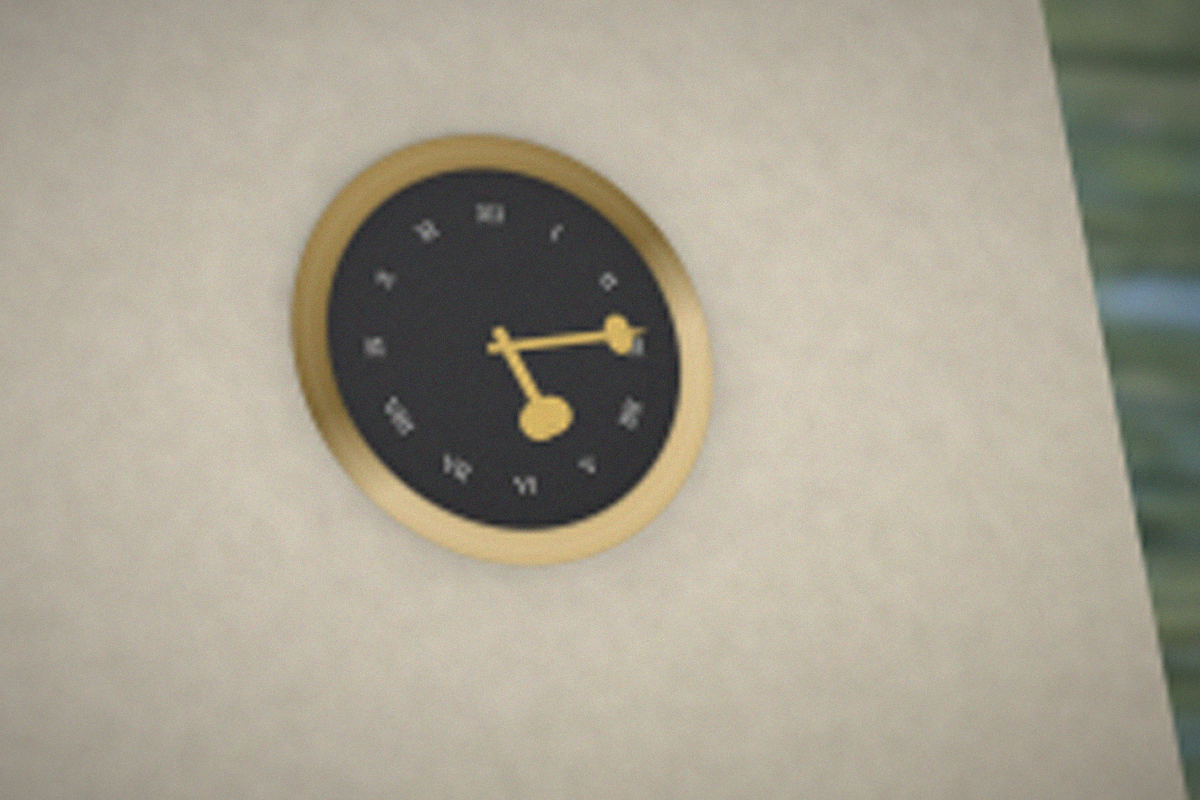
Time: **5:14**
